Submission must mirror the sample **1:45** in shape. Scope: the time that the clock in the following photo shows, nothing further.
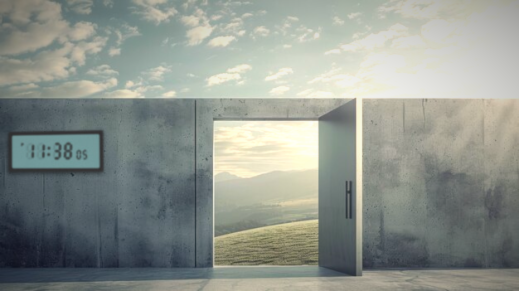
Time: **11:38**
